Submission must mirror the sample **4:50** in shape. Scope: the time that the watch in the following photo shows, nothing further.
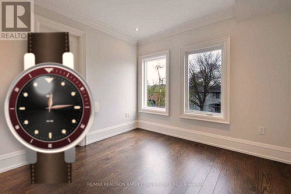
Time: **12:14**
